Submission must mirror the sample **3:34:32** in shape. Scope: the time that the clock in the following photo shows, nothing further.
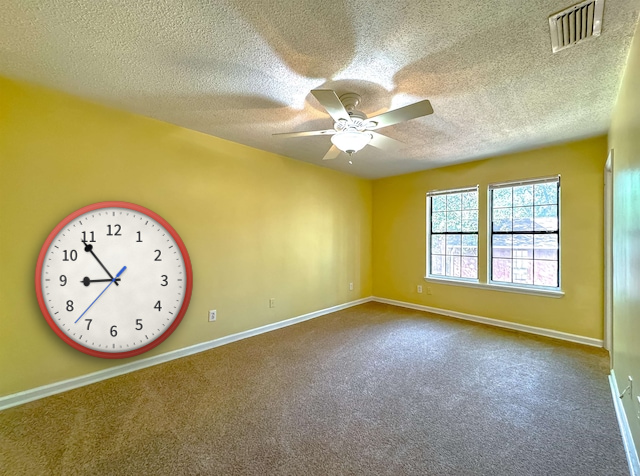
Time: **8:53:37**
